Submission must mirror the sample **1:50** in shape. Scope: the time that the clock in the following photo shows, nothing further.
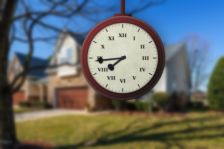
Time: **7:44**
